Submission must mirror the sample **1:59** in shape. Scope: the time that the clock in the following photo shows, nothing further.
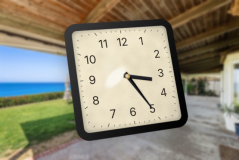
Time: **3:25**
